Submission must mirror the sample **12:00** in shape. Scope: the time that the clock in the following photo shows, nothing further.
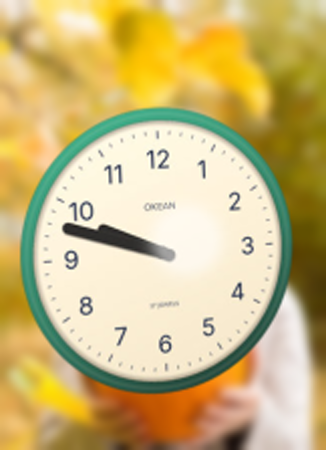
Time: **9:48**
